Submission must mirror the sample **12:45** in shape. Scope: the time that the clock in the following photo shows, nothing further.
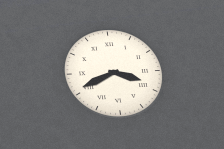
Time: **3:41**
